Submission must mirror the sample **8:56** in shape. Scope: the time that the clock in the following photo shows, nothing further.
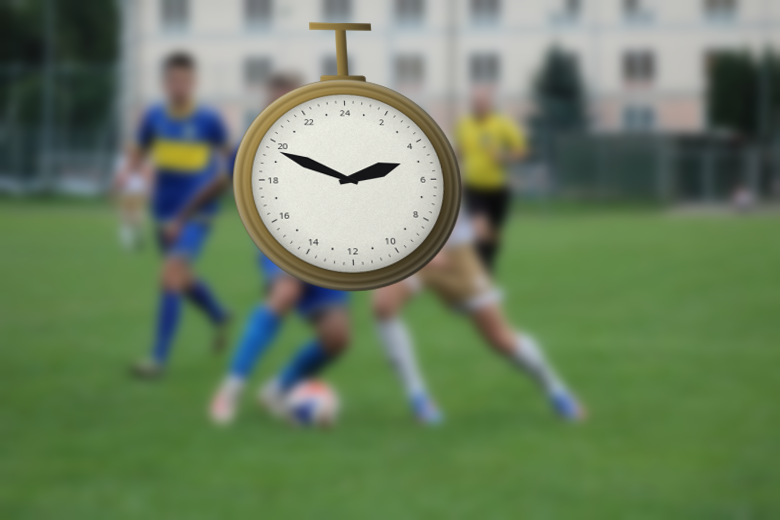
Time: **4:49**
